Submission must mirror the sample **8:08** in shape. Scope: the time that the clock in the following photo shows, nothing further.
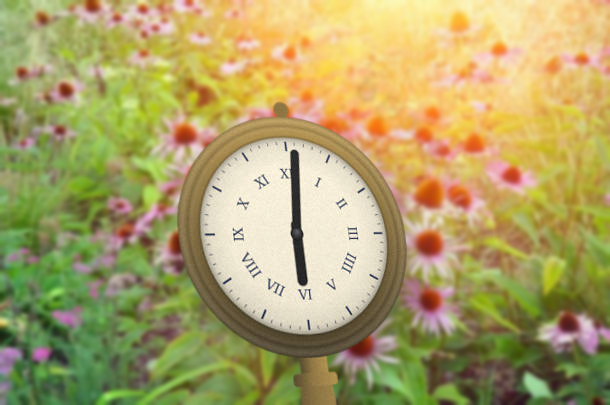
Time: **6:01**
